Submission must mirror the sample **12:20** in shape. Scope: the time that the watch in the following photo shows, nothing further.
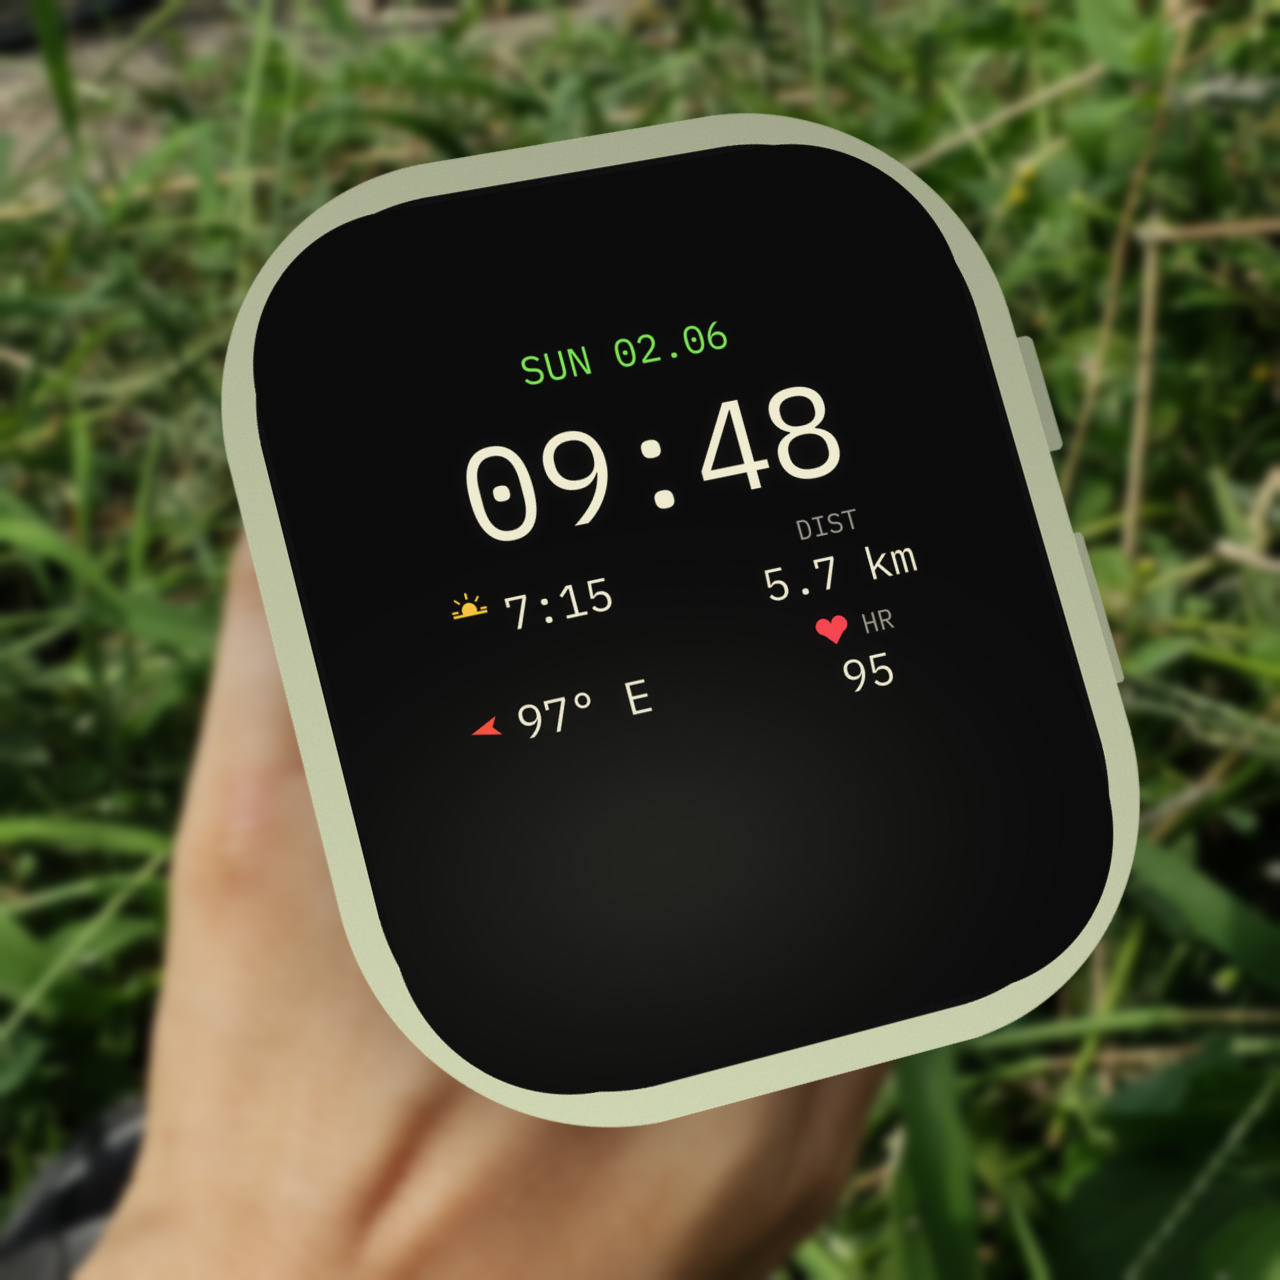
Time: **9:48**
